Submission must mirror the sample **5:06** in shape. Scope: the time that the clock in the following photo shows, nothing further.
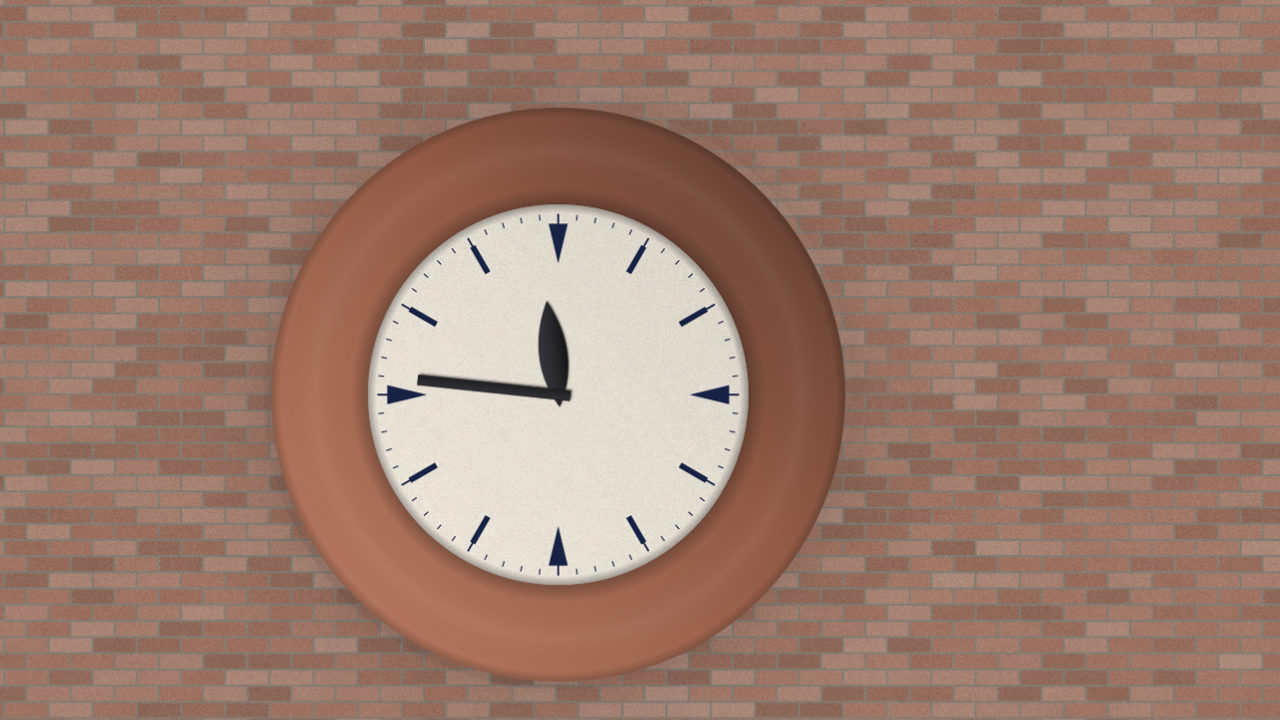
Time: **11:46**
